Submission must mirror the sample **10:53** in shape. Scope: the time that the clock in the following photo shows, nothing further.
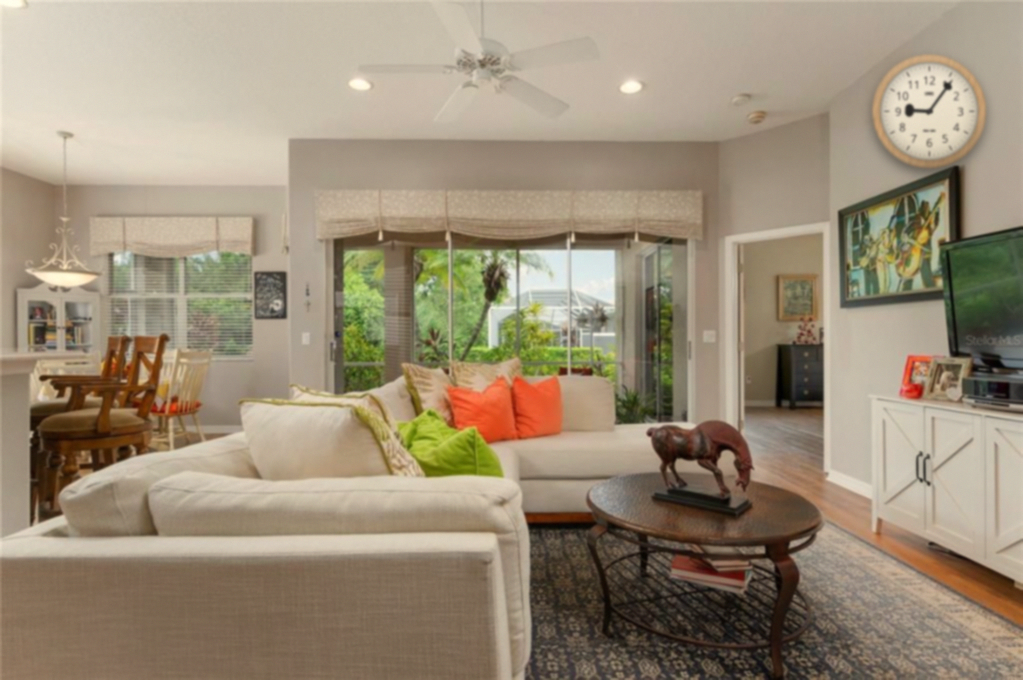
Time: **9:06**
